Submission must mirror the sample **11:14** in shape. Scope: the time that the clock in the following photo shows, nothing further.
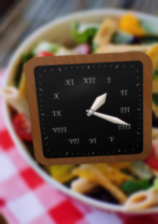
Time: **1:19**
